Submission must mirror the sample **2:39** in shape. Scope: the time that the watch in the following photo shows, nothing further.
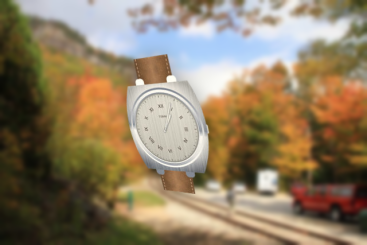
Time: **1:04**
